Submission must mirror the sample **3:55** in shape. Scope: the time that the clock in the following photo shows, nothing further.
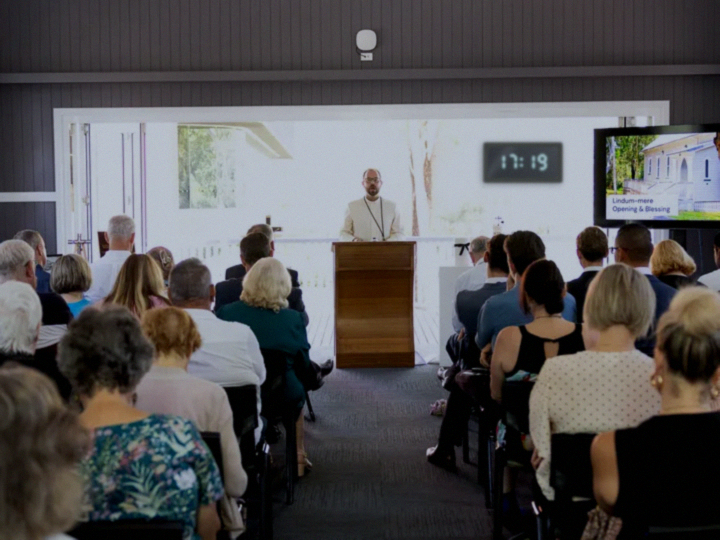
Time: **17:19**
